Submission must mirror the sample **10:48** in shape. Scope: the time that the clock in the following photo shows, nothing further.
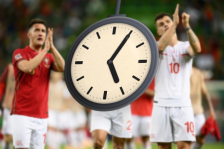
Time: **5:05**
